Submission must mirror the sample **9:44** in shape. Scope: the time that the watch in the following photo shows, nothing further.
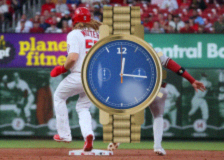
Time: **12:16**
